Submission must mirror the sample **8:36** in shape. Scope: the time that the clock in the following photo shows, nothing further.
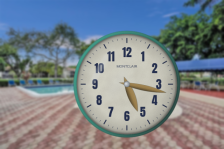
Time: **5:17**
